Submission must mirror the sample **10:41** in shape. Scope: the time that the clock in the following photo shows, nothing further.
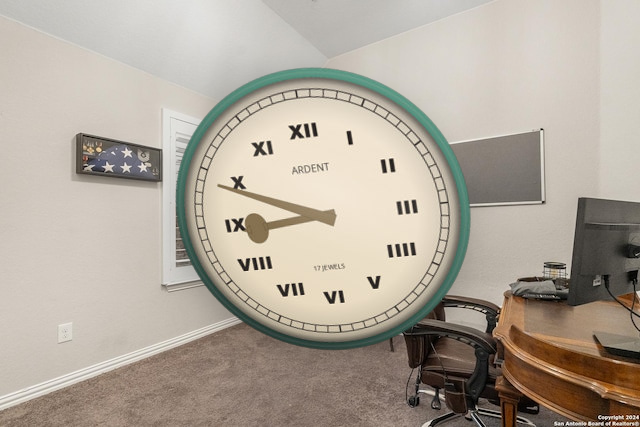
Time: **8:49**
